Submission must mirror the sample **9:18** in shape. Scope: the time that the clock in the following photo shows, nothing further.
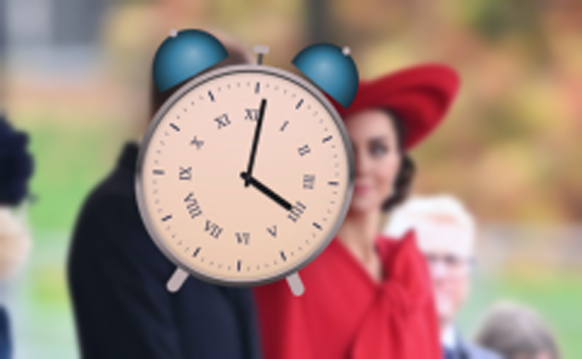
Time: **4:01**
